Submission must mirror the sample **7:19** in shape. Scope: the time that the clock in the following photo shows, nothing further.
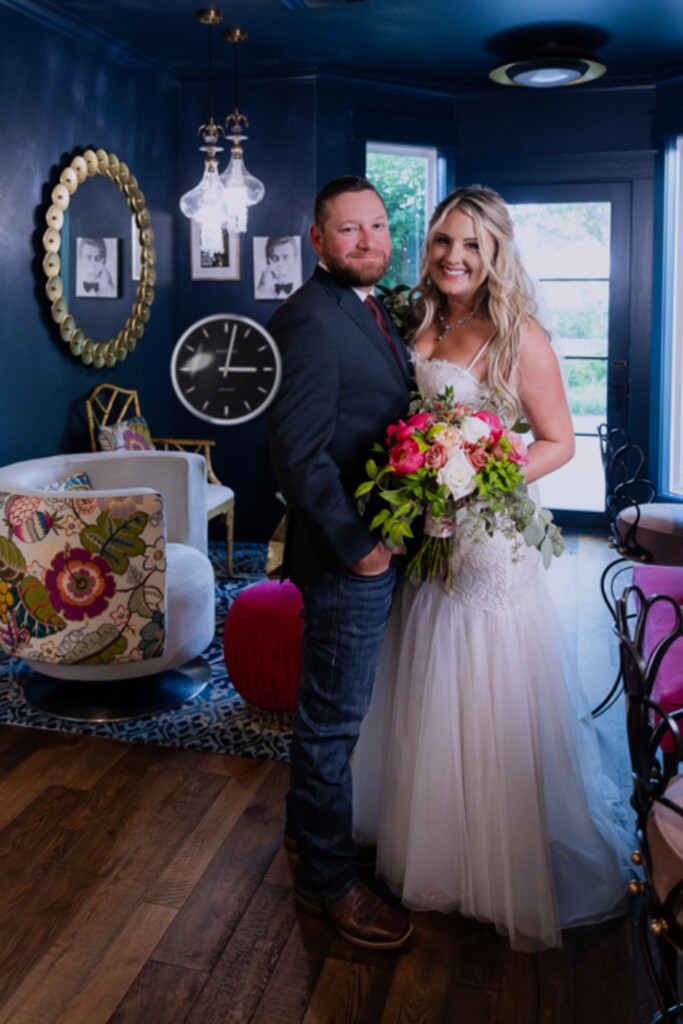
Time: **3:02**
